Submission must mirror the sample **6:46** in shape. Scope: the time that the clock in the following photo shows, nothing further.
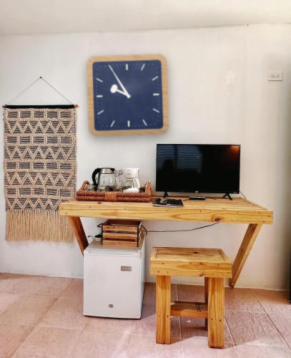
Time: **9:55**
